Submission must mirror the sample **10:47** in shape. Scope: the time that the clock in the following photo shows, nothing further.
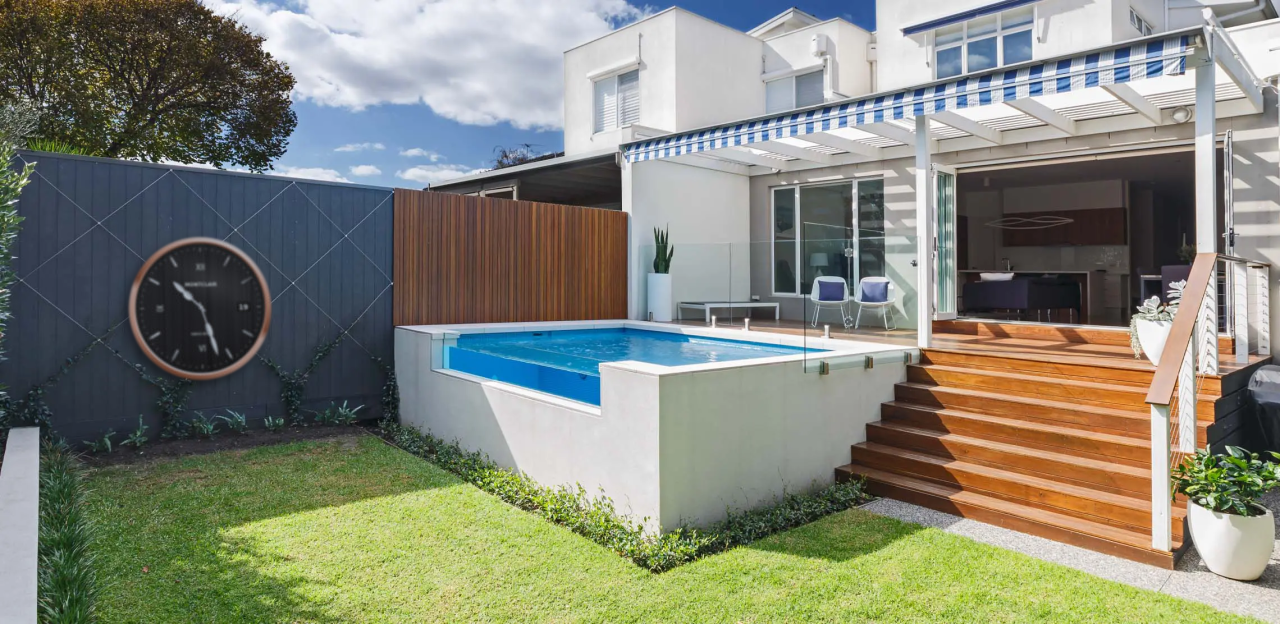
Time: **10:27**
